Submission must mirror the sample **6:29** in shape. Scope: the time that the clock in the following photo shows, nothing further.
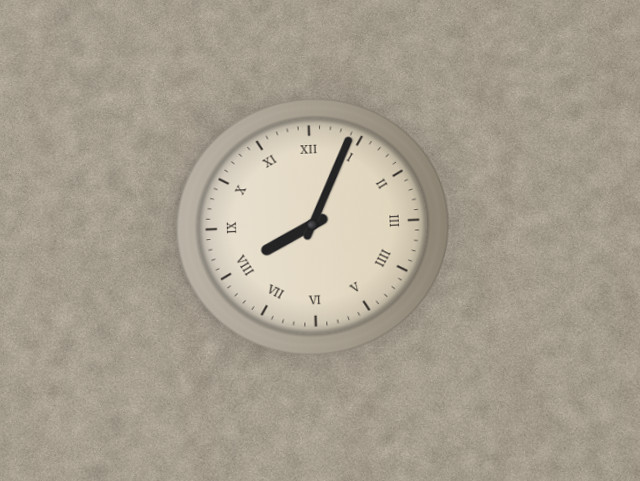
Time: **8:04**
